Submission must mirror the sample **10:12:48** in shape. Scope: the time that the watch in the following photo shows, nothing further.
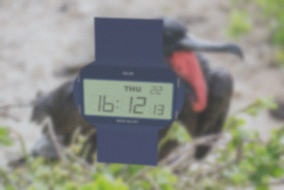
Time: **16:12:13**
